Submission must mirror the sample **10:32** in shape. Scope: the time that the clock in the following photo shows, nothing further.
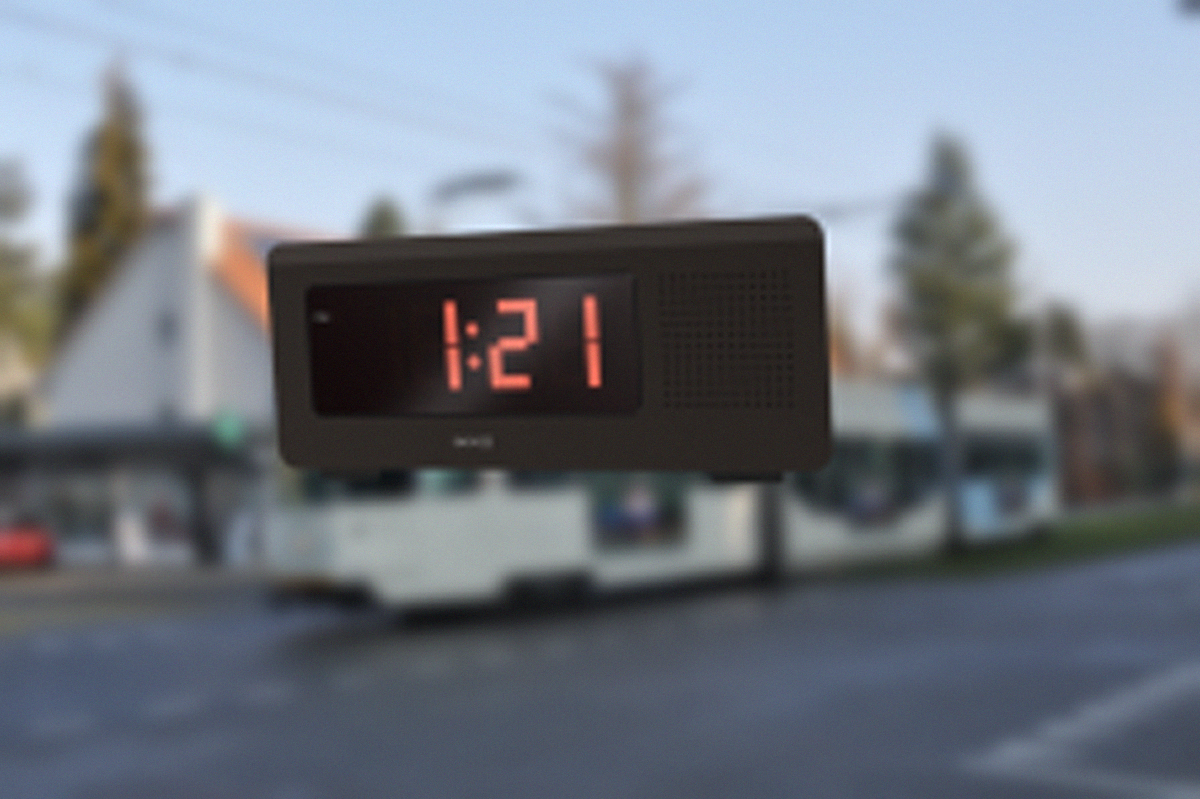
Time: **1:21**
